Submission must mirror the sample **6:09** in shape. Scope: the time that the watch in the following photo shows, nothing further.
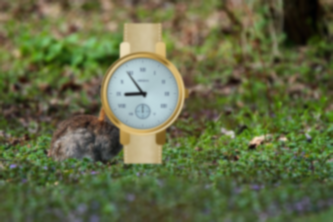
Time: **8:54**
